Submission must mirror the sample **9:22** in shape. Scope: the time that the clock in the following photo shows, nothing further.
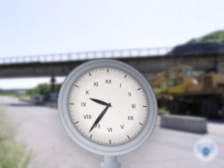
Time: **9:36**
